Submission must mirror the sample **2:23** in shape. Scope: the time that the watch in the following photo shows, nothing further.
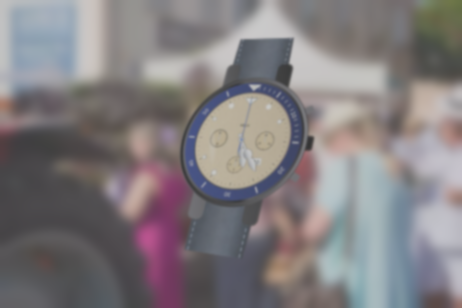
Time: **5:24**
